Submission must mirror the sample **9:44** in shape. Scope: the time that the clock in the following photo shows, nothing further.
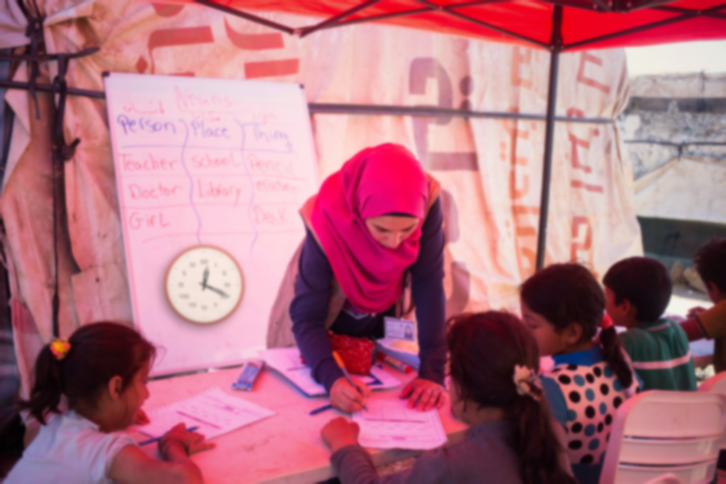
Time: **12:19**
